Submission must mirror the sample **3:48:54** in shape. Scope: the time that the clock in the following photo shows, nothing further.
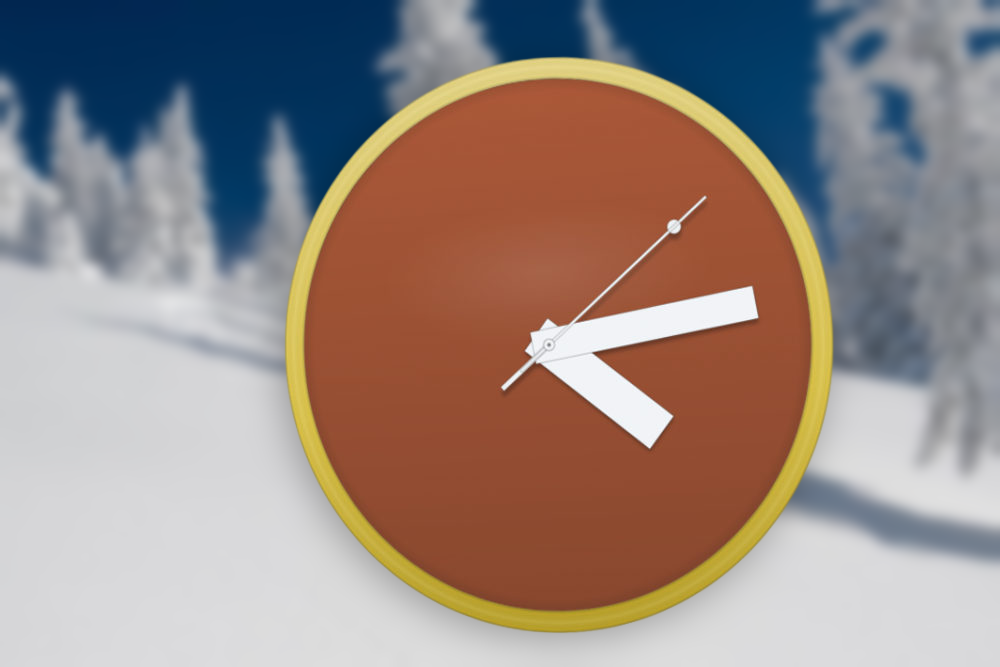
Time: **4:13:08**
